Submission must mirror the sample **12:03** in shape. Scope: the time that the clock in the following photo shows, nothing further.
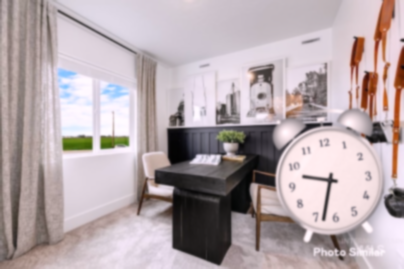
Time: **9:33**
